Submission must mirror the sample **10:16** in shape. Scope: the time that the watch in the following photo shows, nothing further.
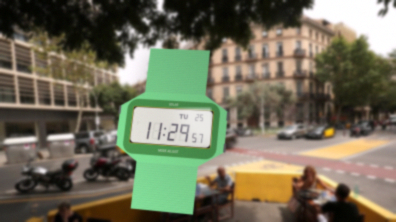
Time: **11:29**
